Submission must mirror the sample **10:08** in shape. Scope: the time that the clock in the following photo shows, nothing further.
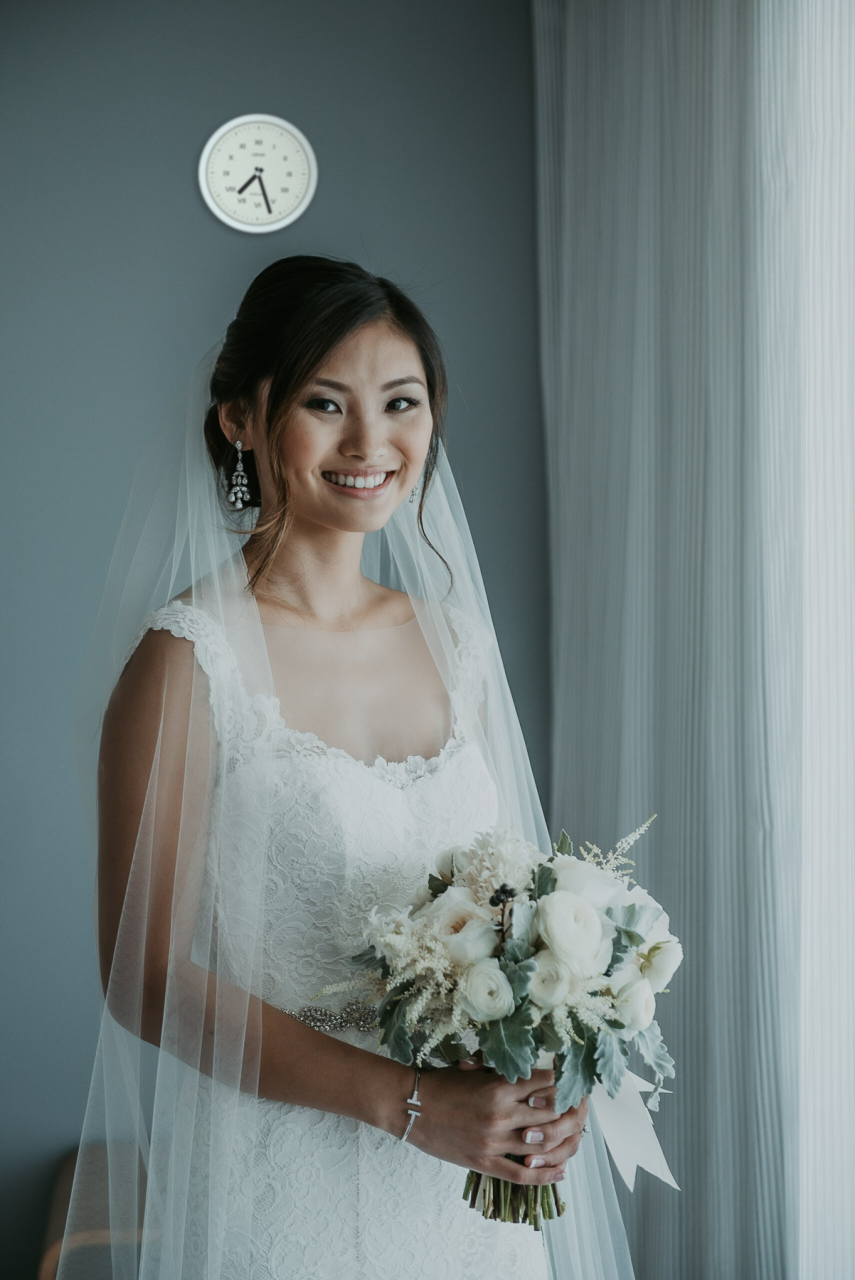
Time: **7:27**
